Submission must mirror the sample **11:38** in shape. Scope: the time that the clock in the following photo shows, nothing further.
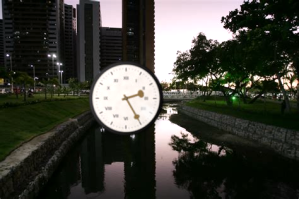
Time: **2:25**
